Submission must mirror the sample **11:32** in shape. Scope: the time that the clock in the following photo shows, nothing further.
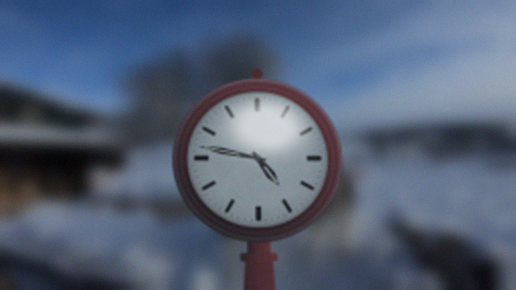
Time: **4:47**
